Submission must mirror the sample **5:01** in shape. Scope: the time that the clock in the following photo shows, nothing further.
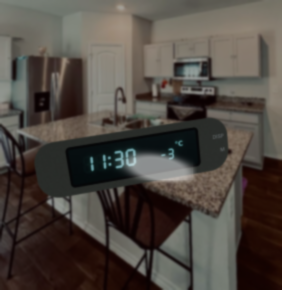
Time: **11:30**
